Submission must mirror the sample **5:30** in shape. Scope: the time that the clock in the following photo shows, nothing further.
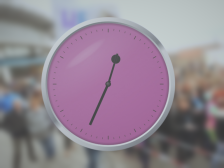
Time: **12:34**
